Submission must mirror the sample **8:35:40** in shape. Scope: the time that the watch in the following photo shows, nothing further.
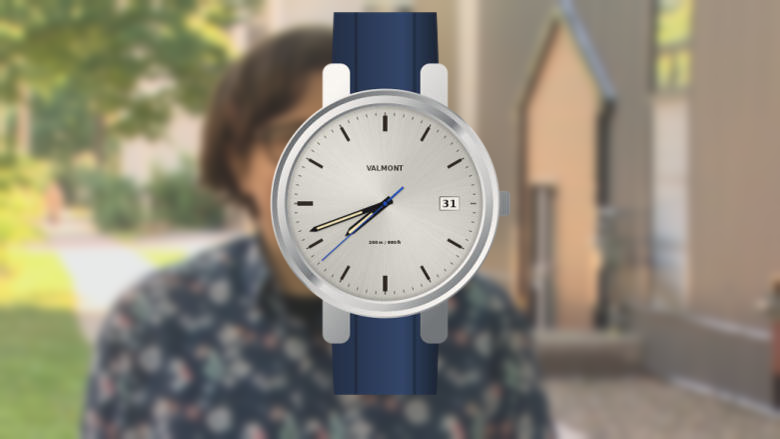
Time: **7:41:38**
